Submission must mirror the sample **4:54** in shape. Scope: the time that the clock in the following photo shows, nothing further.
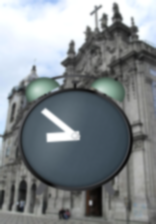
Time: **8:52**
